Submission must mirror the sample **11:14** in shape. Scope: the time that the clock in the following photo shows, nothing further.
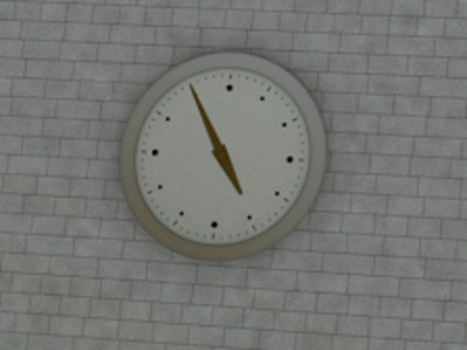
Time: **4:55**
